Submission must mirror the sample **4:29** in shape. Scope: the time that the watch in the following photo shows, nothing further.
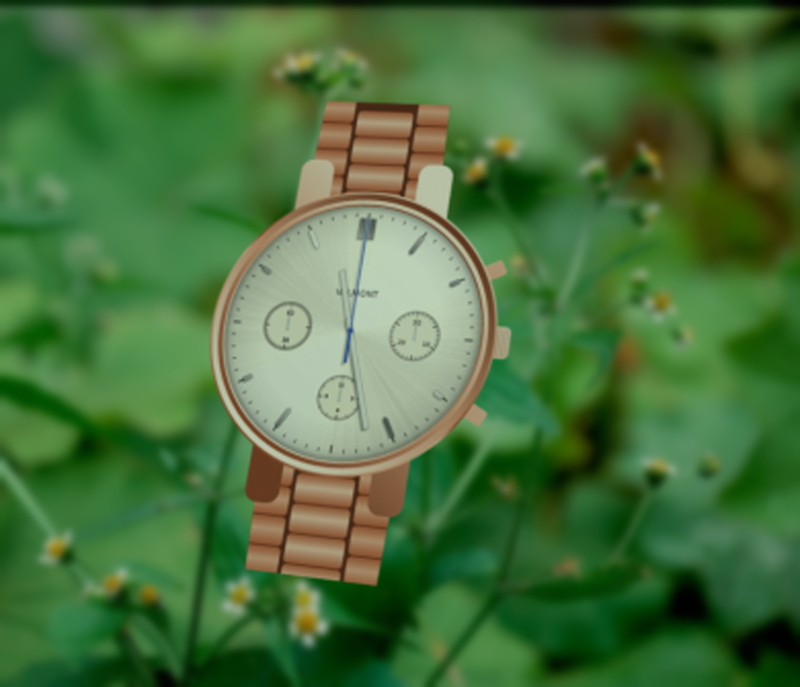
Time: **11:27**
